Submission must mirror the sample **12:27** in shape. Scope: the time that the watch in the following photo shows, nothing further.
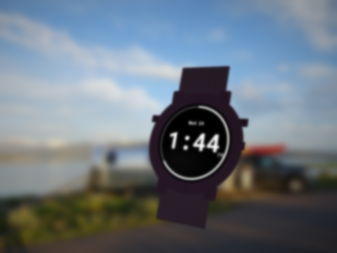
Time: **1:44**
